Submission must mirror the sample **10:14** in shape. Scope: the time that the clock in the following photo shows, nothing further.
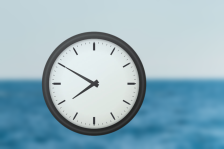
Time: **7:50**
